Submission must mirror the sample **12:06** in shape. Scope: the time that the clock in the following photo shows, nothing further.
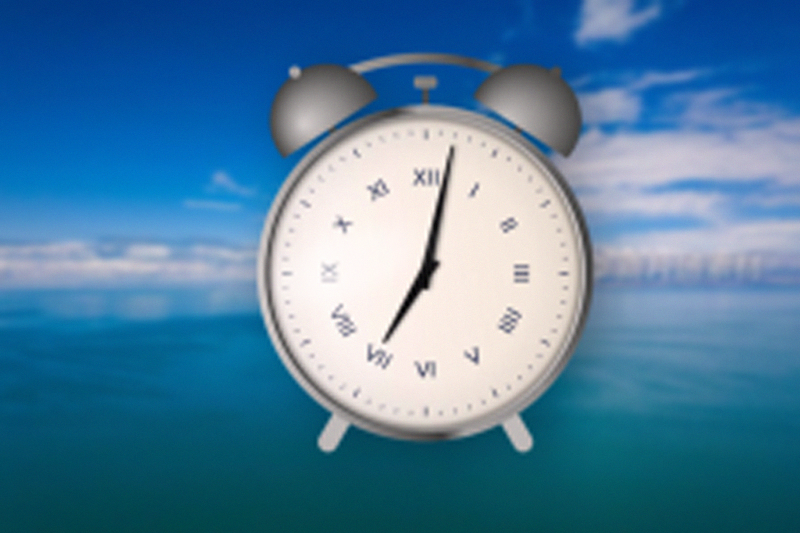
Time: **7:02**
